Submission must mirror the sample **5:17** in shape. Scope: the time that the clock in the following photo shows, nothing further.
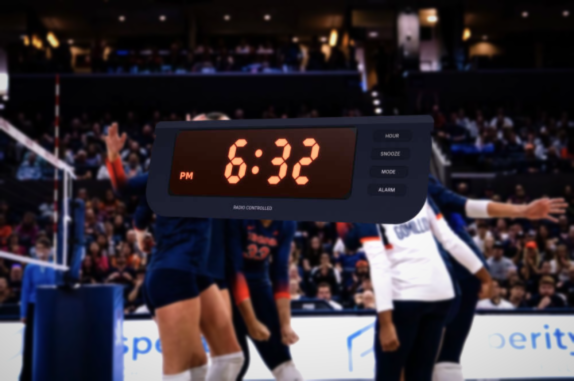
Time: **6:32**
